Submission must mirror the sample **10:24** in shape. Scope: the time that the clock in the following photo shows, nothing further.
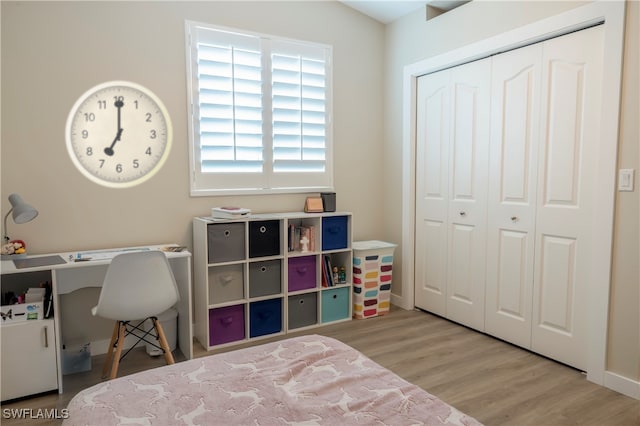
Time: **7:00**
